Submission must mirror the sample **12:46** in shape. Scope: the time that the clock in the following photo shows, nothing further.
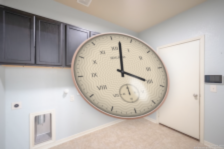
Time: **4:02**
